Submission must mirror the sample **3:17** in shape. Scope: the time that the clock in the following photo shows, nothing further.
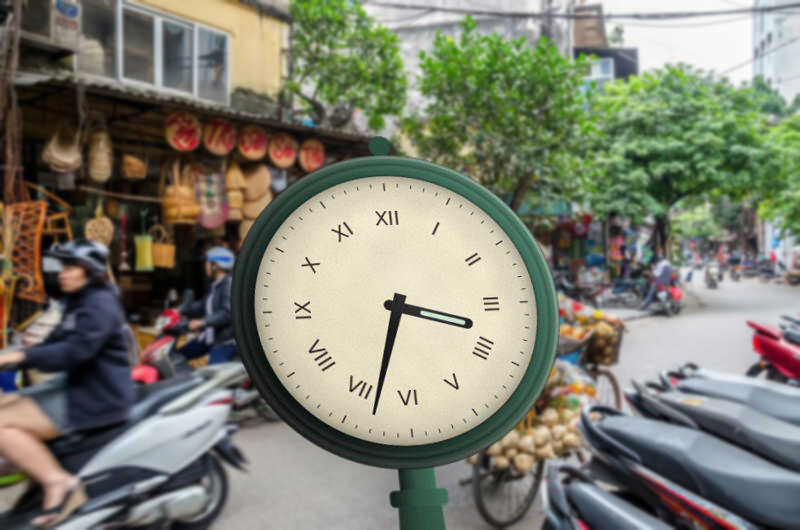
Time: **3:33**
